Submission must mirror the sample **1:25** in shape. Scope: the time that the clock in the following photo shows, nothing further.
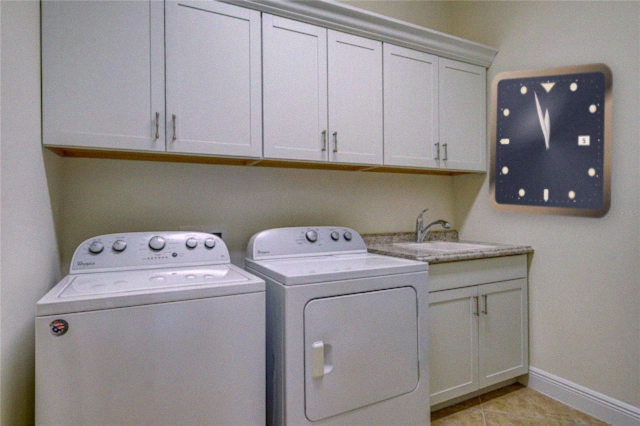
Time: **11:57**
